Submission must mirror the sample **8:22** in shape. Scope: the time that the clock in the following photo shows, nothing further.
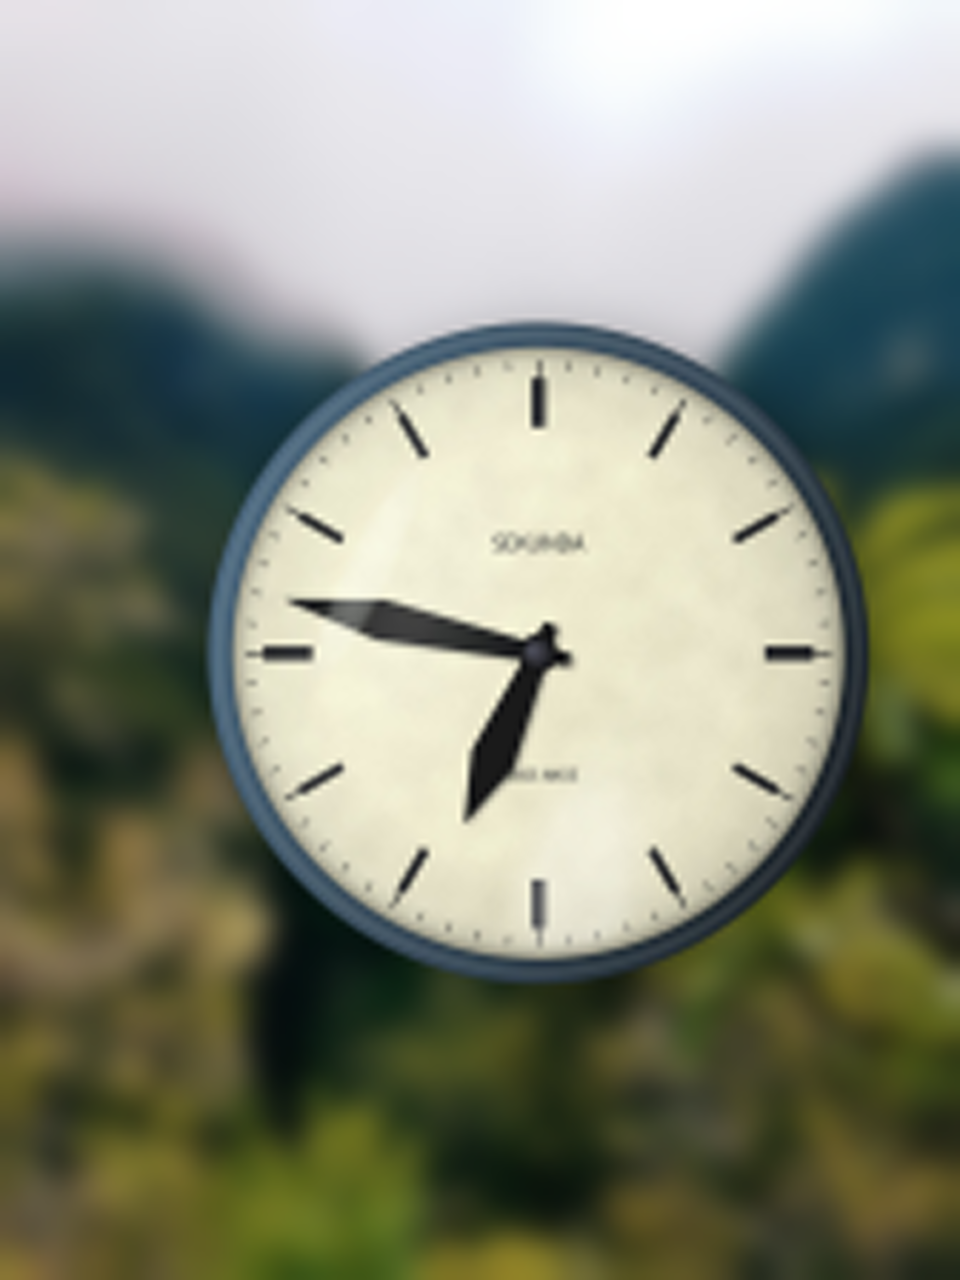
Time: **6:47**
